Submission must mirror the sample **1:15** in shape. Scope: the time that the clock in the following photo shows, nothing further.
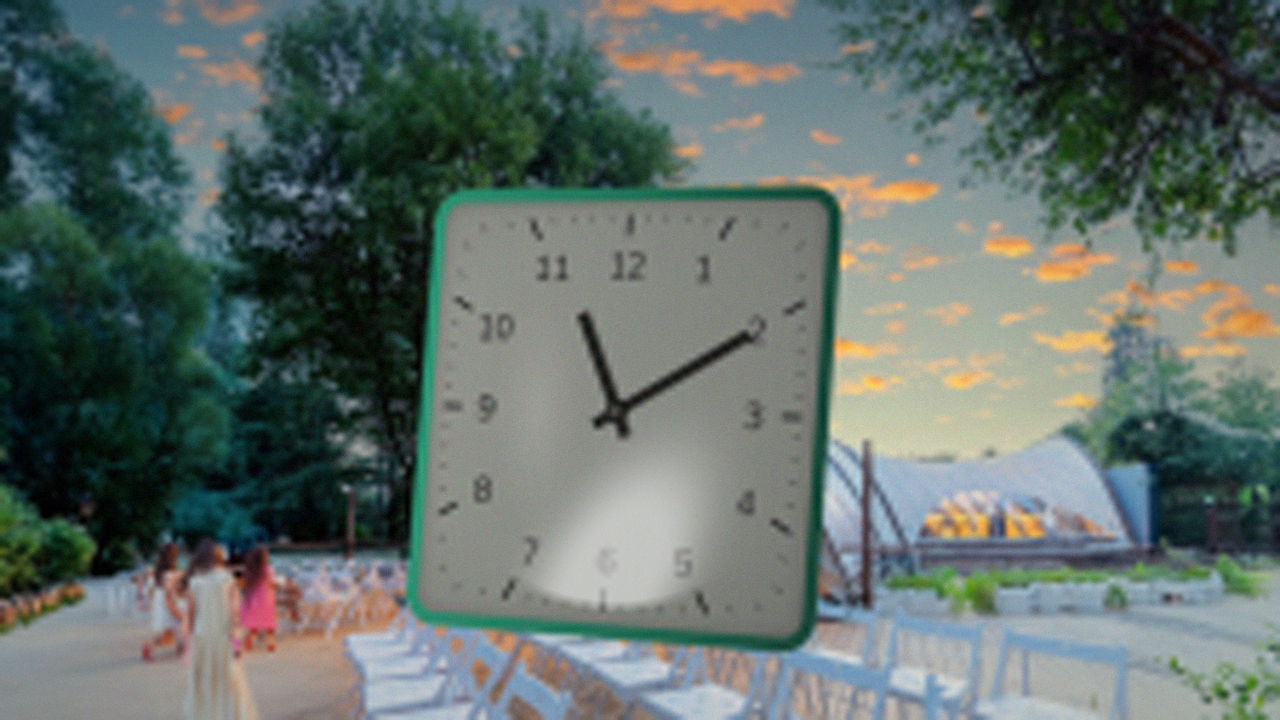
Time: **11:10**
